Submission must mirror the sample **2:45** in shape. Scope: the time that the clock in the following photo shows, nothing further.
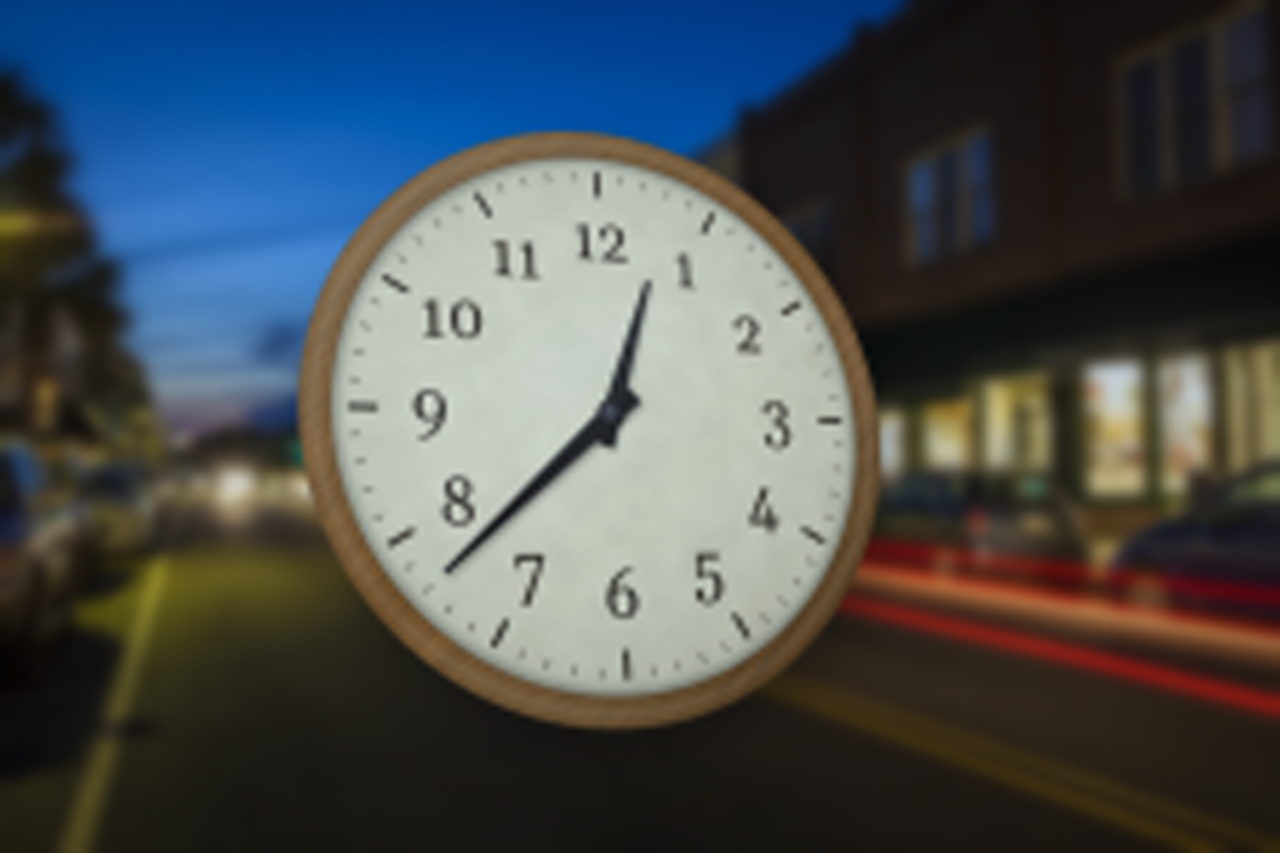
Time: **12:38**
